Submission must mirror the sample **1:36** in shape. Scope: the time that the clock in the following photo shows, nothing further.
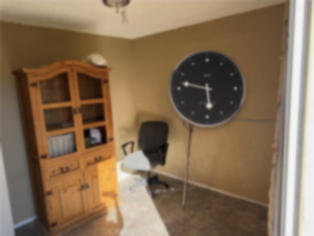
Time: **5:47**
